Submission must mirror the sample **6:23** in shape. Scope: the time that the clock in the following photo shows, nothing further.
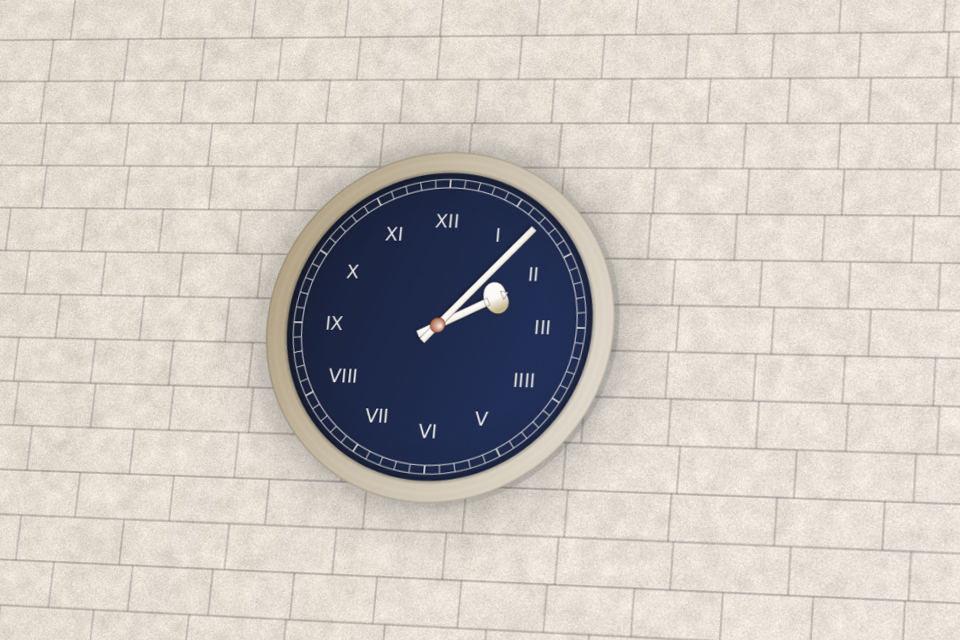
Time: **2:07**
